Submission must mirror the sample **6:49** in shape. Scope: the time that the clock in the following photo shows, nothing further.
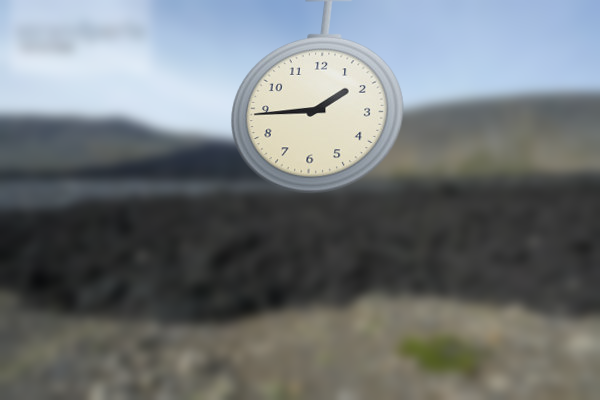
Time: **1:44**
